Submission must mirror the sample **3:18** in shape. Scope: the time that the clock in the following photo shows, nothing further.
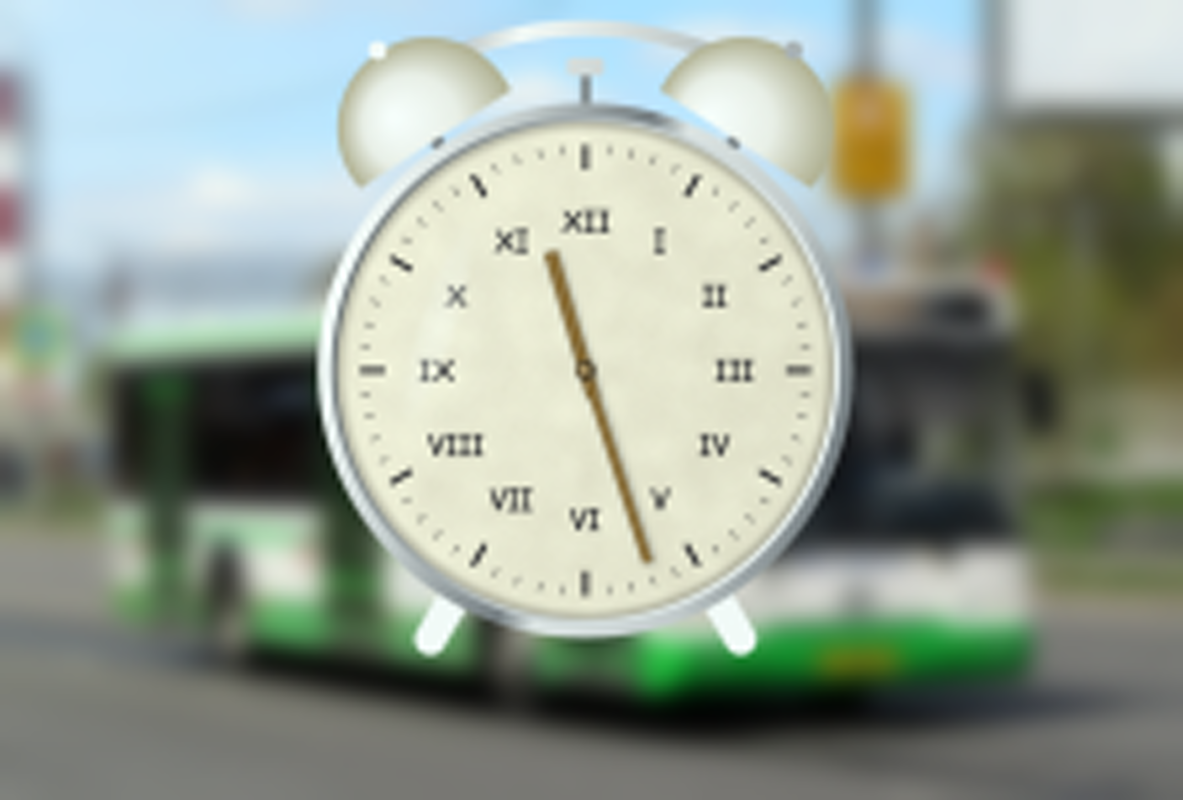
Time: **11:27**
